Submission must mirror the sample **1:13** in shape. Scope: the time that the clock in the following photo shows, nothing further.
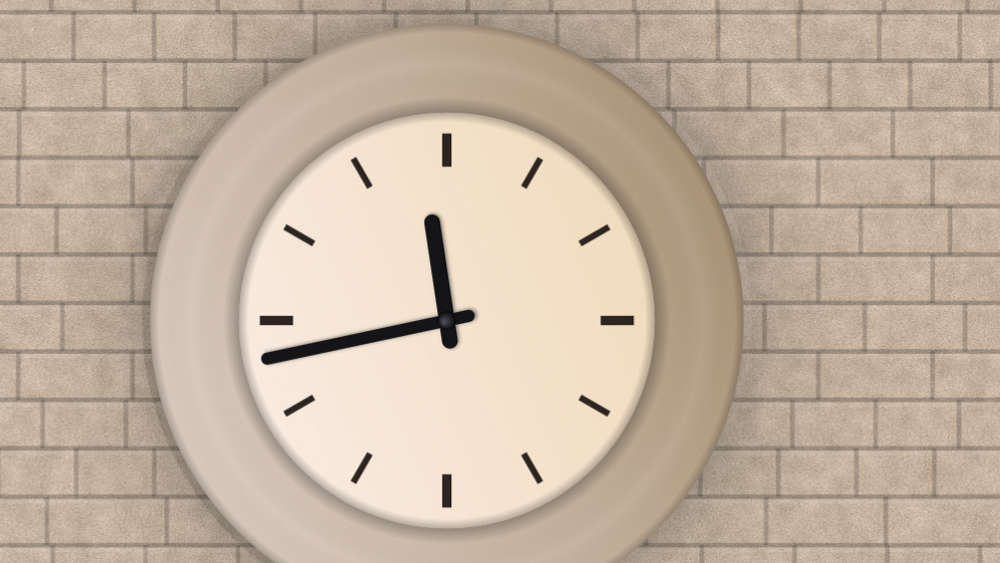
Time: **11:43**
